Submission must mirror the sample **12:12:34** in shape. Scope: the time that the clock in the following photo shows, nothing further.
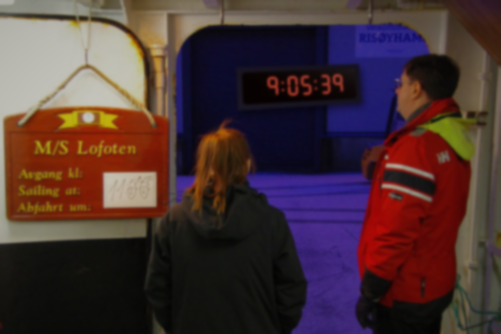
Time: **9:05:39**
